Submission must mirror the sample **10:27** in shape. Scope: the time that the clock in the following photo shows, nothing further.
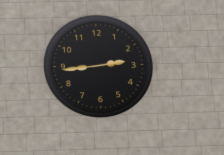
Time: **2:44**
